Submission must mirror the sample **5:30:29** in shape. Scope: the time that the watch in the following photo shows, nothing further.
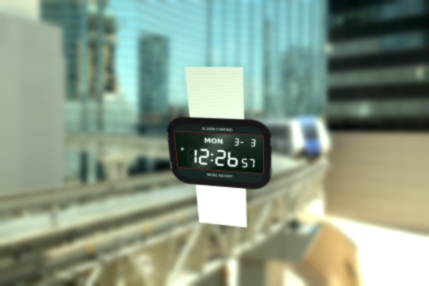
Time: **12:26:57**
